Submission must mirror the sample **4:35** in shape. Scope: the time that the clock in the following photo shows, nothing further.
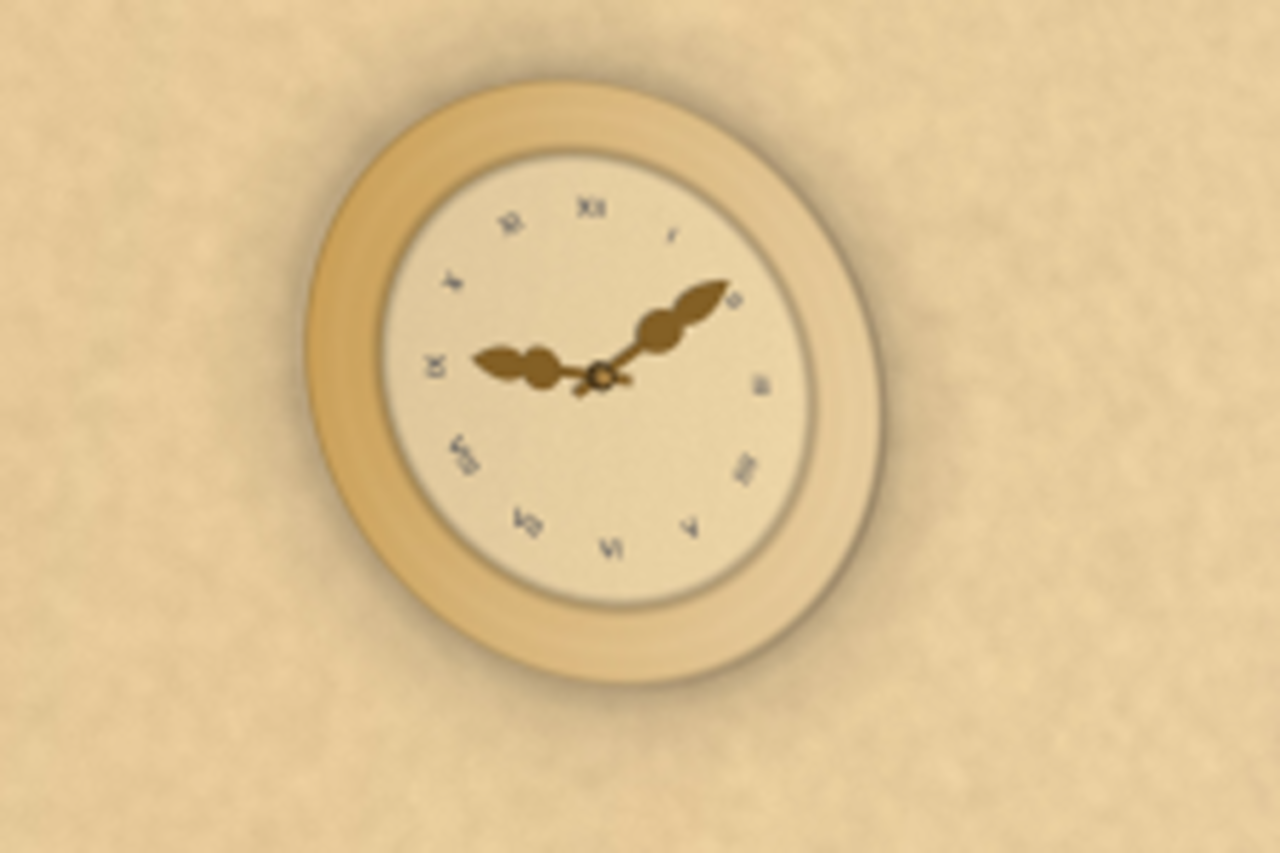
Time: **9:09**
